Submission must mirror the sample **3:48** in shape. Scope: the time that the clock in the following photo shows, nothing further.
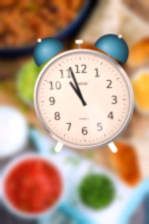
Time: **10:57**
